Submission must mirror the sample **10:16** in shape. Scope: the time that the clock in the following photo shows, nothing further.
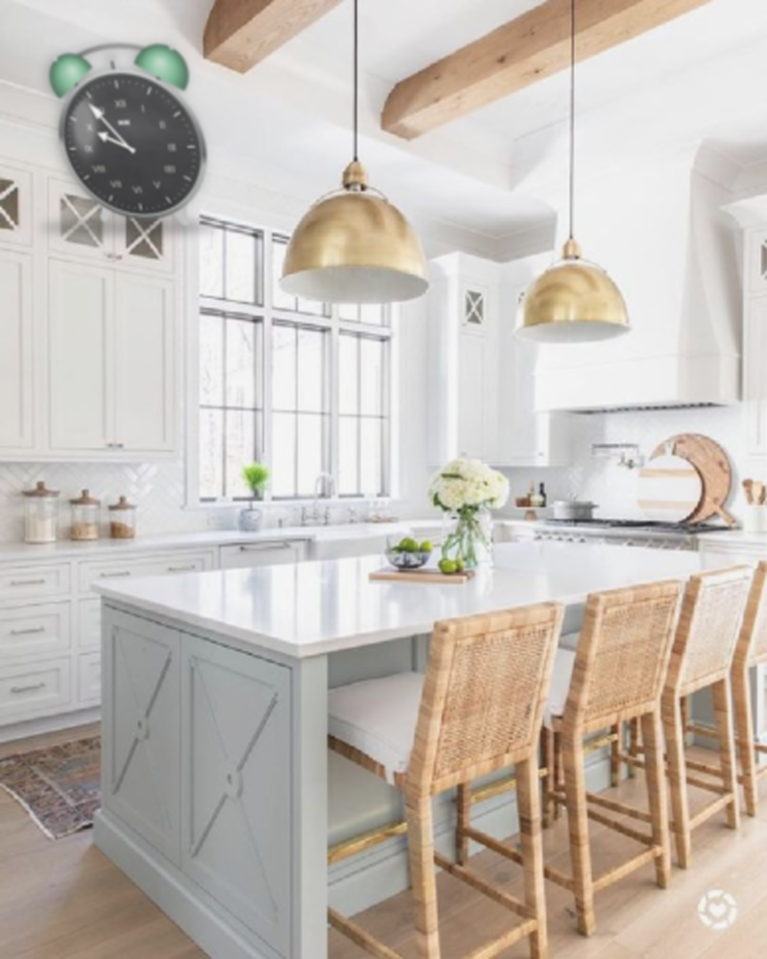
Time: **9:54**
